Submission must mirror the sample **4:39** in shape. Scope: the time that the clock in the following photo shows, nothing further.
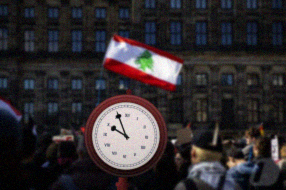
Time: **9:56**
